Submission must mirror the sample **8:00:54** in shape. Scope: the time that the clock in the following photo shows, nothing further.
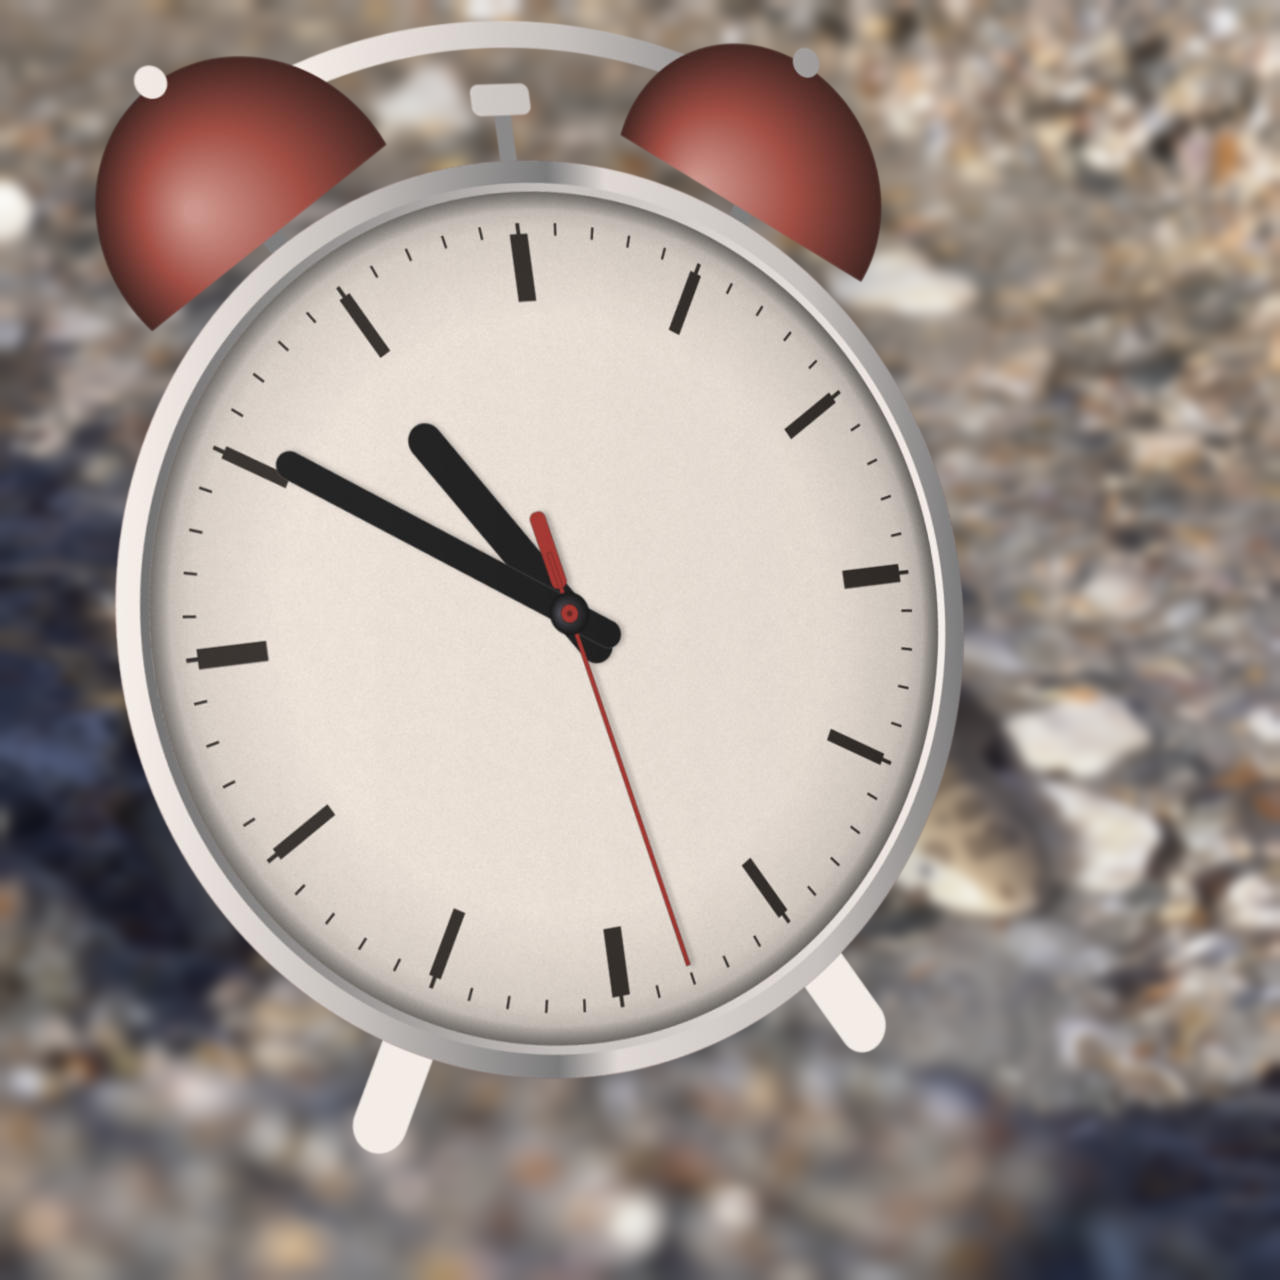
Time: **10:50:28**
